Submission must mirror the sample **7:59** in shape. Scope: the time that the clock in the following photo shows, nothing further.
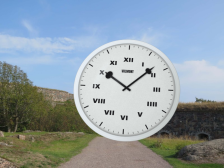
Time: **10:08**
